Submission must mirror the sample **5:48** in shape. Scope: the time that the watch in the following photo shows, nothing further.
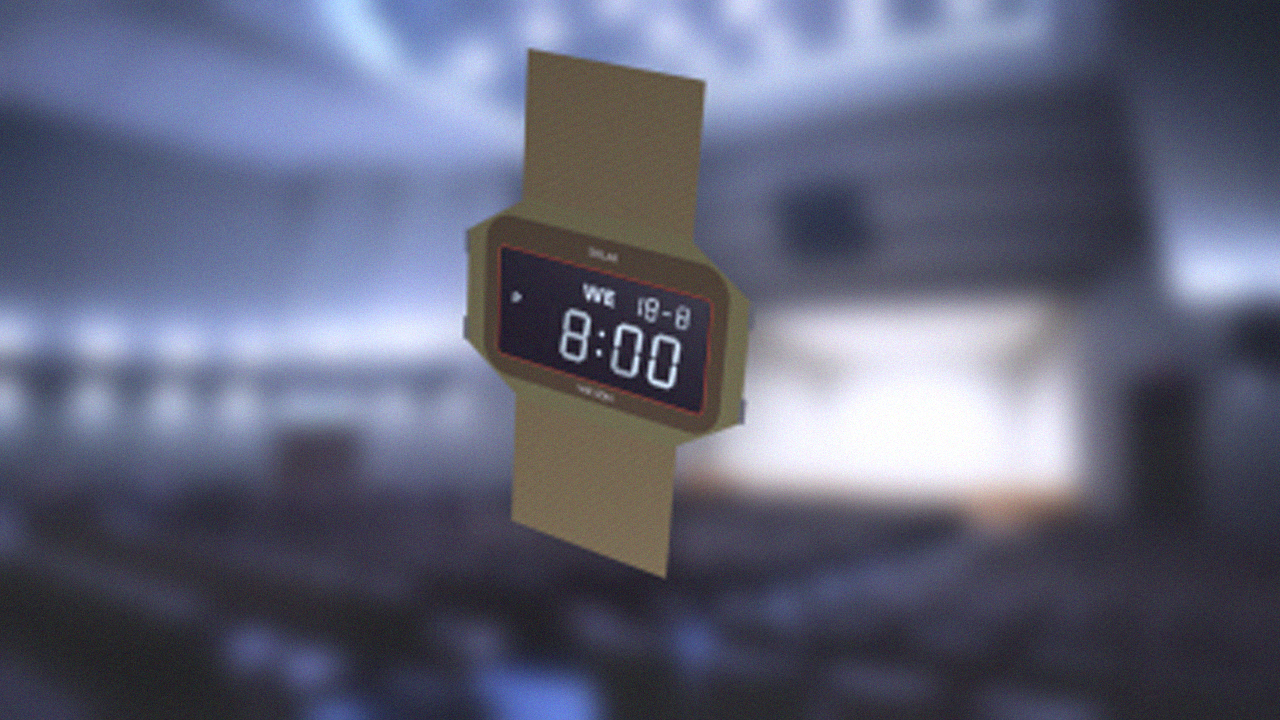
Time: **8:00**
